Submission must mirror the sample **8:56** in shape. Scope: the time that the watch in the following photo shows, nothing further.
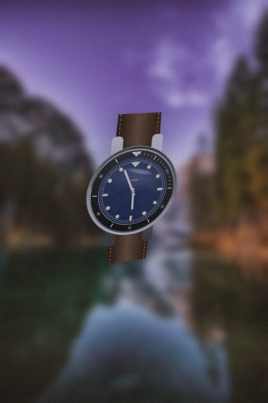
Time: **5:56**
